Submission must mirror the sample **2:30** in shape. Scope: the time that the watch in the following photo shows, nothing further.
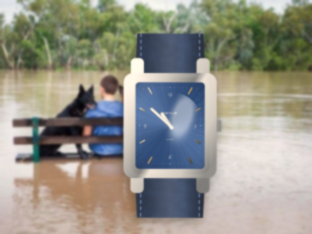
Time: **10:52**
